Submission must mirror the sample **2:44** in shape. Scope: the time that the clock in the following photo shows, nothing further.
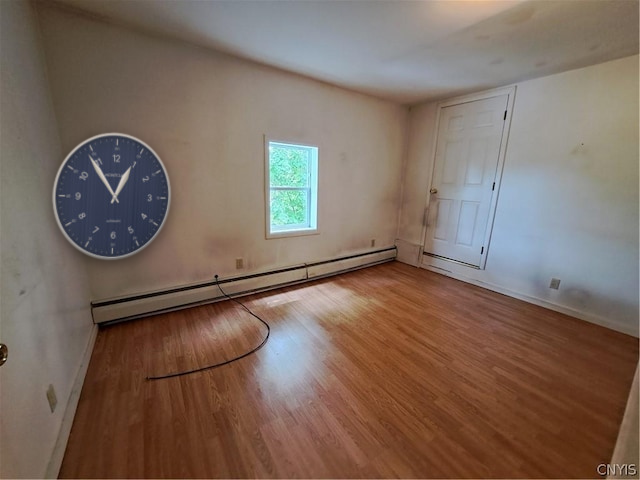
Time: **12:54**
